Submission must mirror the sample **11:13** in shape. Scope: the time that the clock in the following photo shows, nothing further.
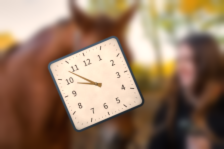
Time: **9:53**
